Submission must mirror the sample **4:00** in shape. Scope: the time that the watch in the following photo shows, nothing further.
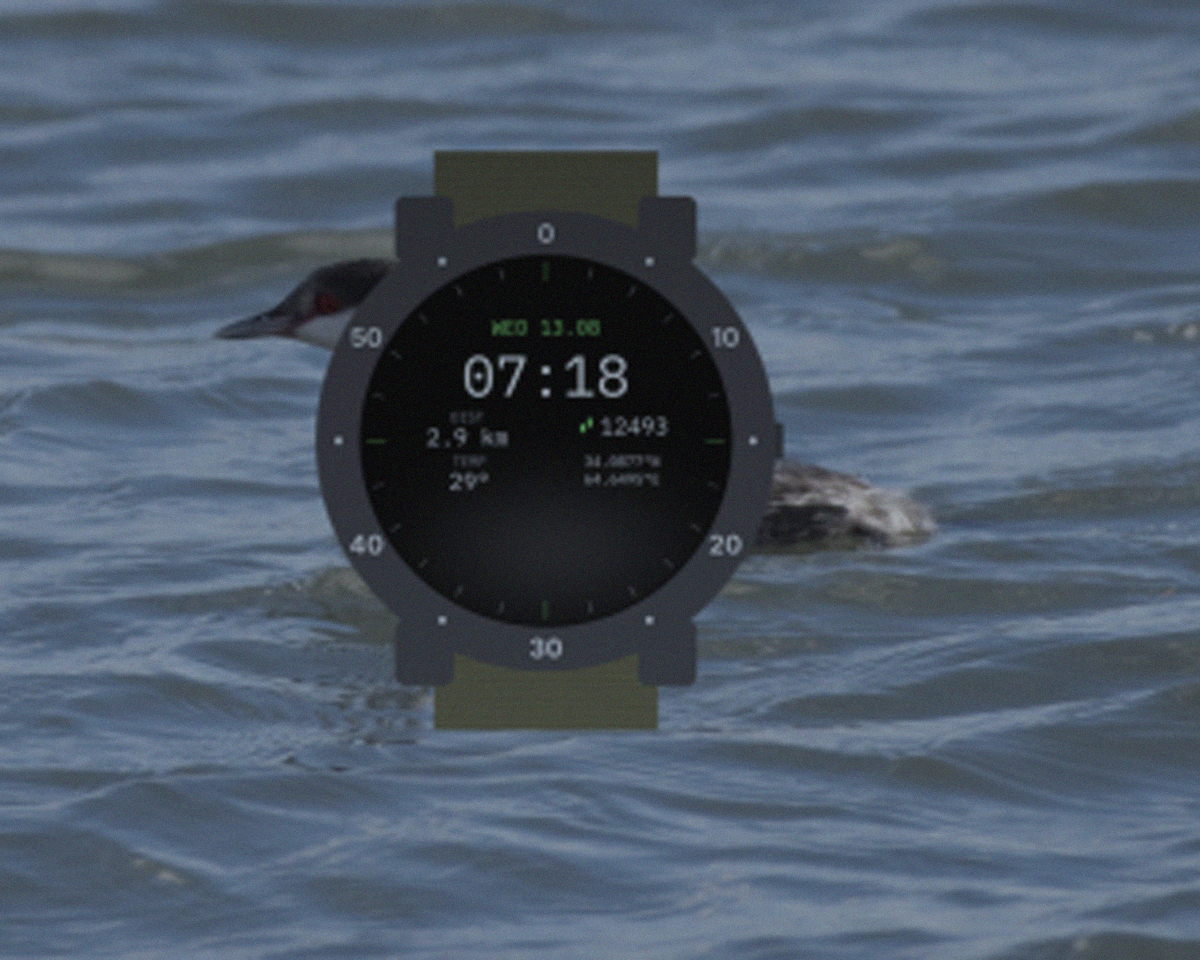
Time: **7:18**
